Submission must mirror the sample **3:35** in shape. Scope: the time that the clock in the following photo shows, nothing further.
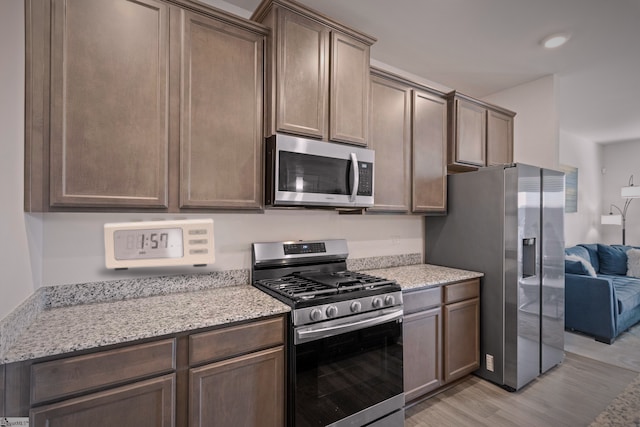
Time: **1:57**
